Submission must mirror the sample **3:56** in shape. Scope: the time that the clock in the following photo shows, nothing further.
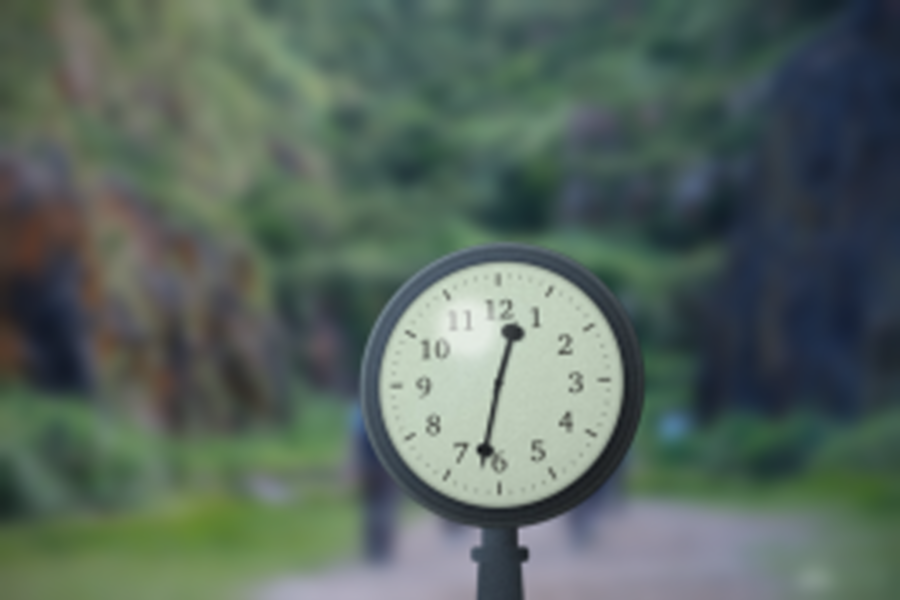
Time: **12:32**
